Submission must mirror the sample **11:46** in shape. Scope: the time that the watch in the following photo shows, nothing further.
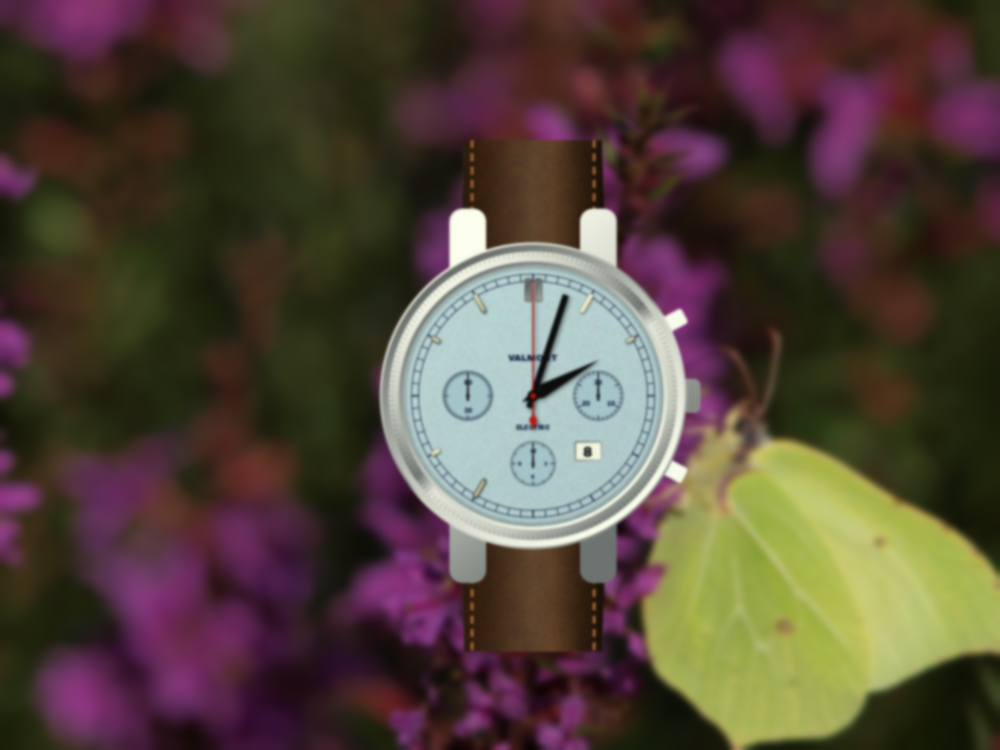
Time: **2:03**
